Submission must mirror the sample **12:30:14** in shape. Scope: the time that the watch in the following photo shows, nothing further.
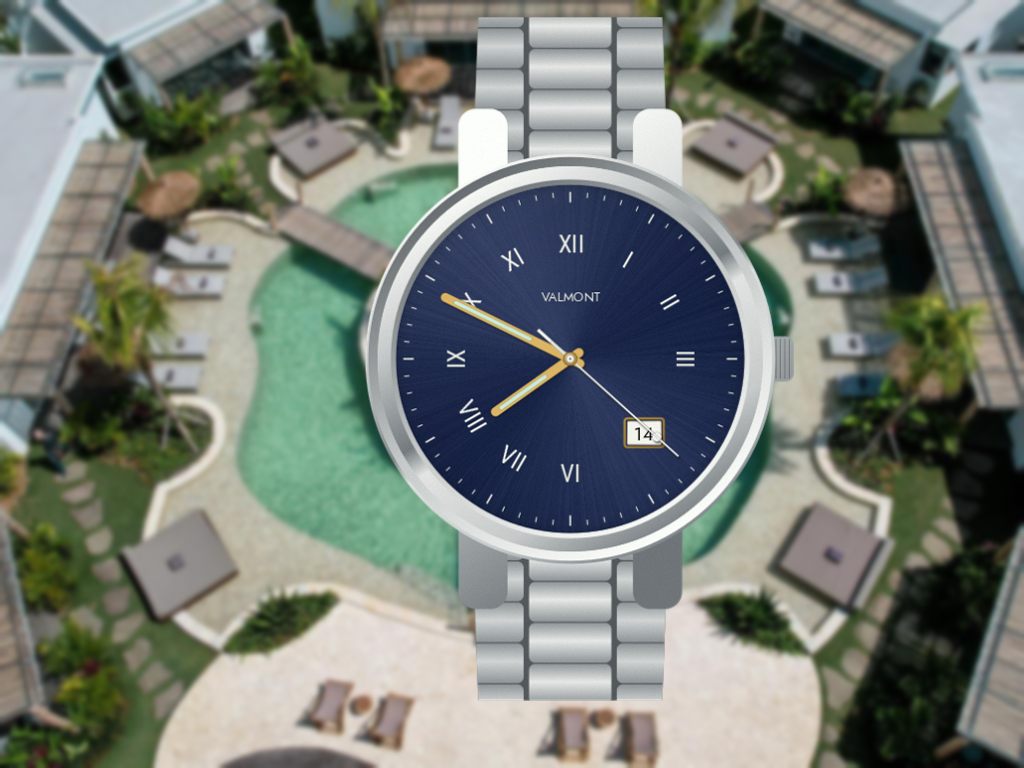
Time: **7:49:22**
